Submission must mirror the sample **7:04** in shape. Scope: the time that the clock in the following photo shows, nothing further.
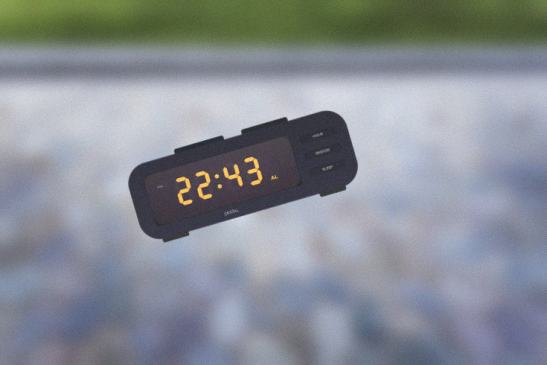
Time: **22:43**
